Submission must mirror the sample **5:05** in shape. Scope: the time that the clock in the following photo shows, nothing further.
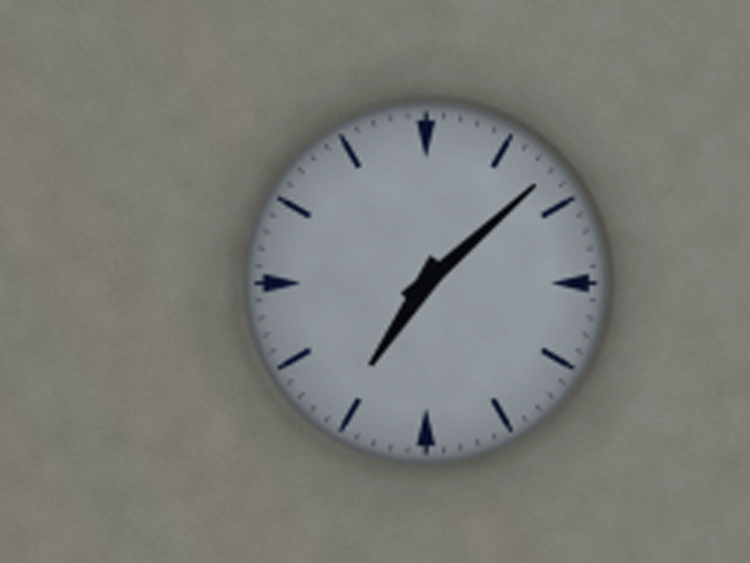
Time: **7:08**
